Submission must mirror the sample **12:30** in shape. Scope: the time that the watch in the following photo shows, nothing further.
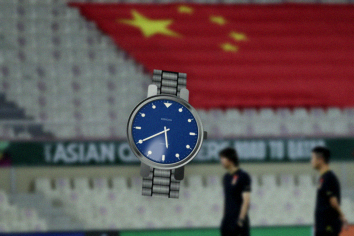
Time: **5:40**
